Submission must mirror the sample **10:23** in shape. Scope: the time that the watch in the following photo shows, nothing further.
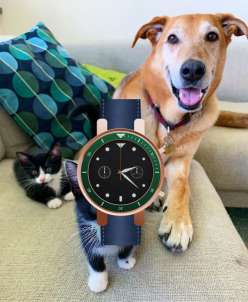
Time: **2:22**
